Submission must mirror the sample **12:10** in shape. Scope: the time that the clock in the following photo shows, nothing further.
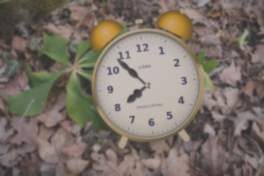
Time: **7:53**
